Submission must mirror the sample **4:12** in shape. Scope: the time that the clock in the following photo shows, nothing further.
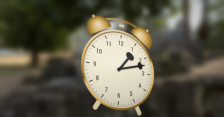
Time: **1:12**
